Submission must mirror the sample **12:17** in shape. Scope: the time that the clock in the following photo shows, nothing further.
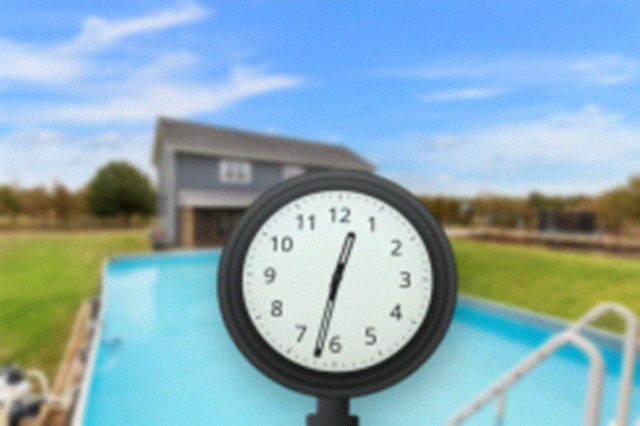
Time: **12:32**
